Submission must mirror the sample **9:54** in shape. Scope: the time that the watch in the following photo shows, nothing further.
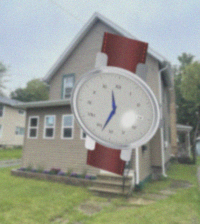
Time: **11:33**
